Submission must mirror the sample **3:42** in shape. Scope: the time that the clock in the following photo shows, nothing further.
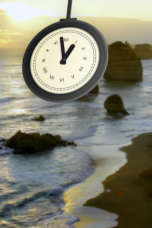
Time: **12:58**
